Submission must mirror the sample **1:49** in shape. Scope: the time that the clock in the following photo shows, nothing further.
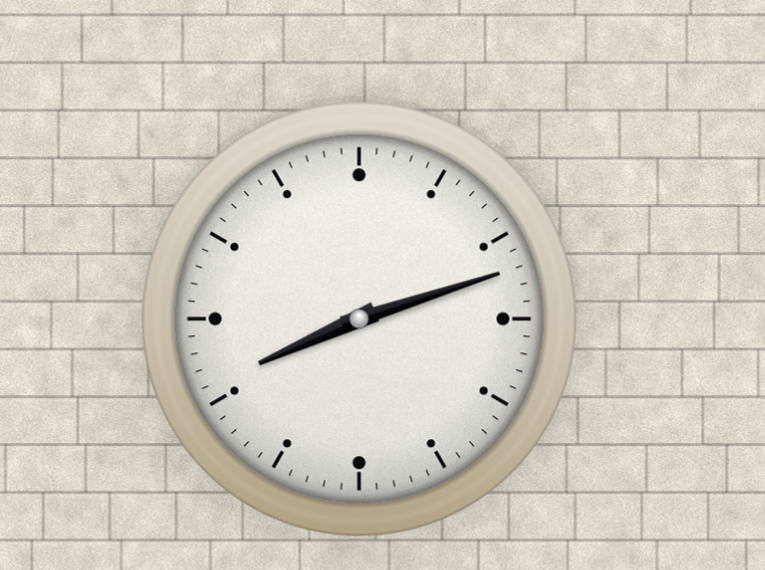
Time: **8:12**
